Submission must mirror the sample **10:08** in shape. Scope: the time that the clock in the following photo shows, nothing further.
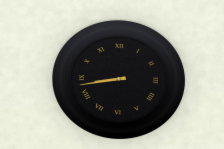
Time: **8:43**
